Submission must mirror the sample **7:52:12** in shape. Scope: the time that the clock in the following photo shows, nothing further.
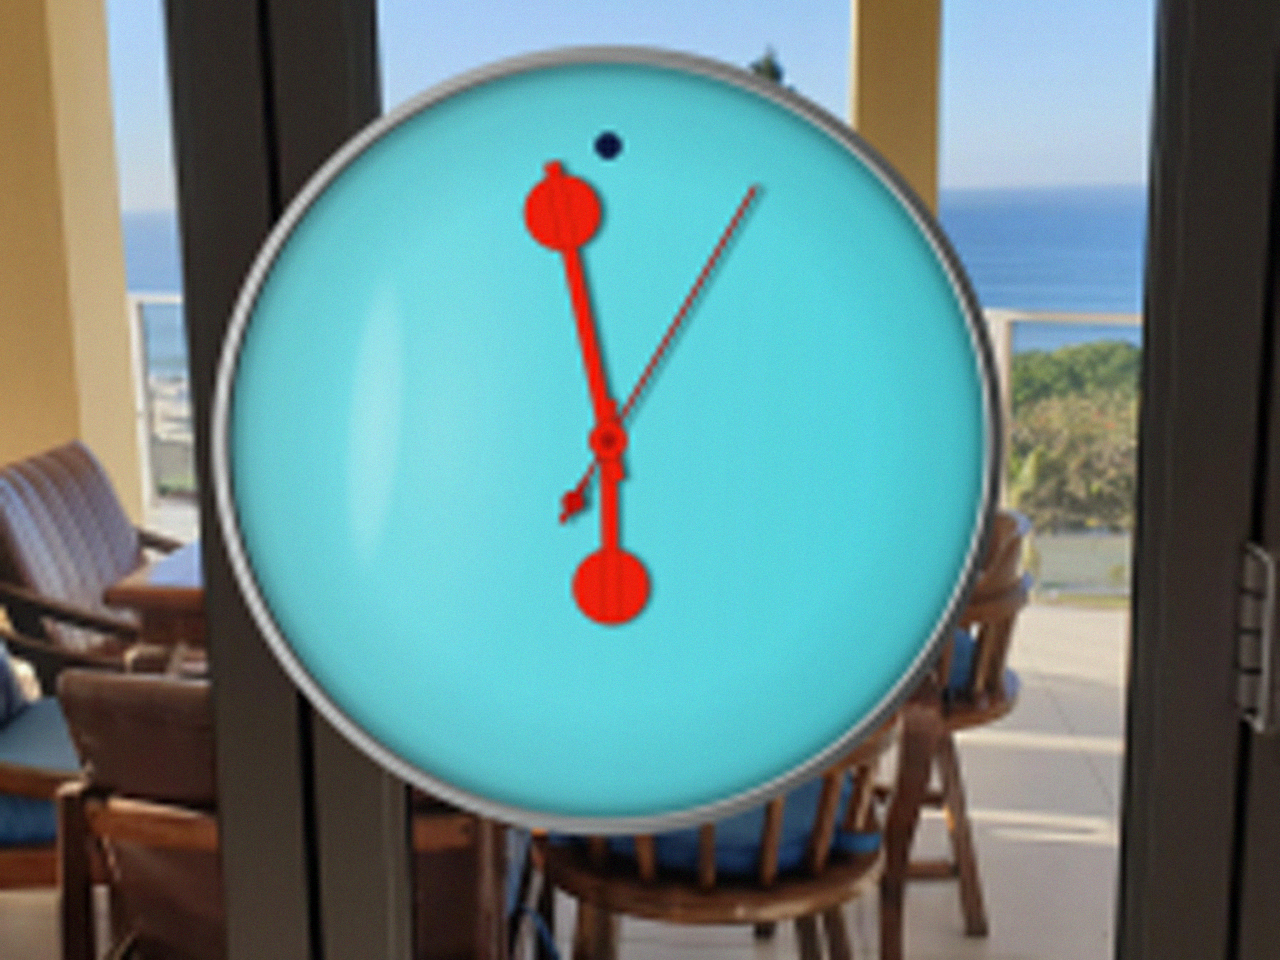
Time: **5:58:05**
